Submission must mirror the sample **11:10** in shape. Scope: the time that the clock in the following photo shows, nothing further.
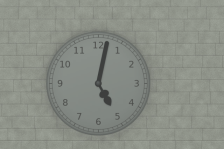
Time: **5:02**
